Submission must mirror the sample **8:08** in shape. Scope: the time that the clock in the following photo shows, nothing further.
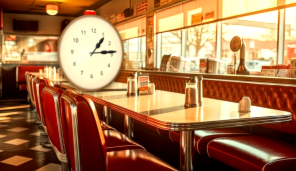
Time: **1:14**
